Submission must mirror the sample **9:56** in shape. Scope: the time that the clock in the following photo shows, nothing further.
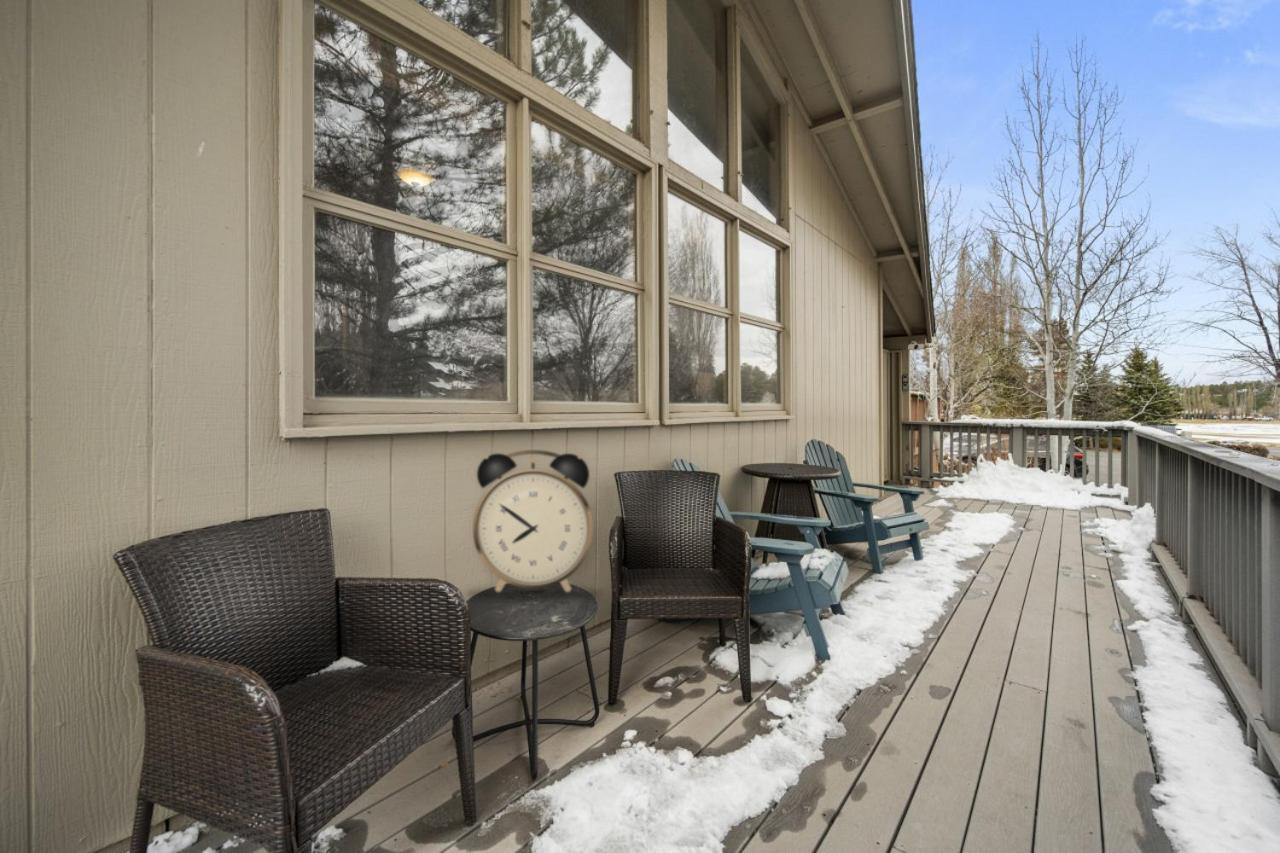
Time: **7:51**
